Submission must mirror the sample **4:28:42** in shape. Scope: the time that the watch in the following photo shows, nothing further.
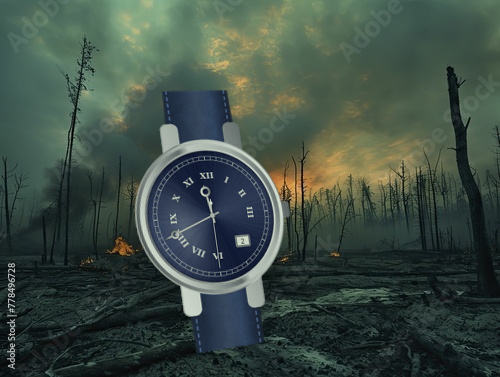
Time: **11:41:30**
